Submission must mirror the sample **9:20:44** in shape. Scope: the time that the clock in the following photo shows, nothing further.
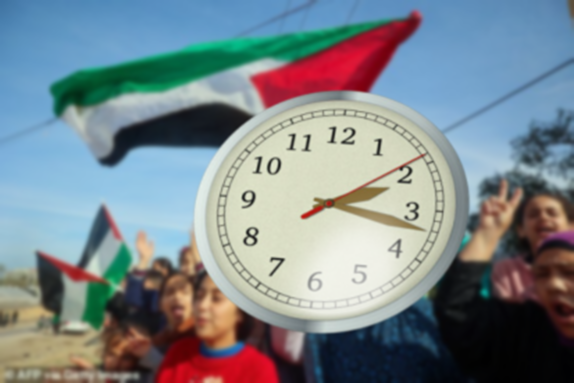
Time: **2:17:09**
